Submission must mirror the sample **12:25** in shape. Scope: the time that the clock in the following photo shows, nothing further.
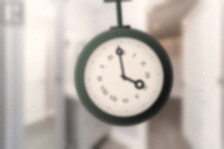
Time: **3:59**
